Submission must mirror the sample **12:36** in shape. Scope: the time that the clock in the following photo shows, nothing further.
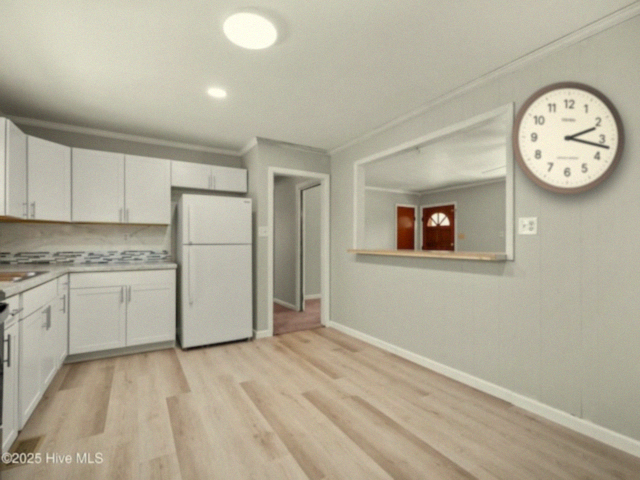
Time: **2:17**
